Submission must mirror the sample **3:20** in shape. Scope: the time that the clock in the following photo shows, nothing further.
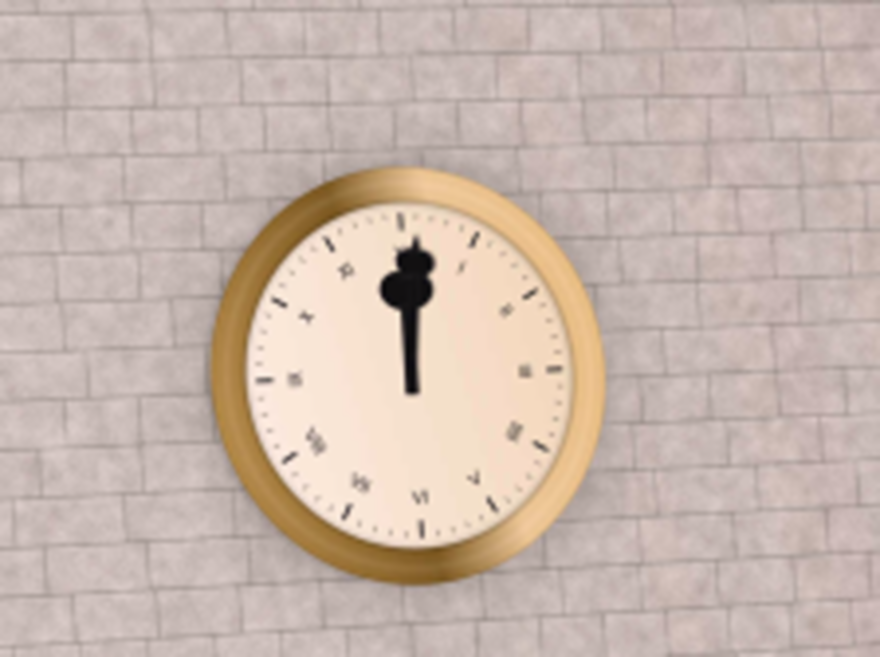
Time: **12:01**
